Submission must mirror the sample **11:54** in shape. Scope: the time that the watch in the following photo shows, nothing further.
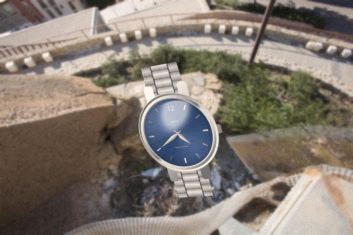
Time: **4:40**
